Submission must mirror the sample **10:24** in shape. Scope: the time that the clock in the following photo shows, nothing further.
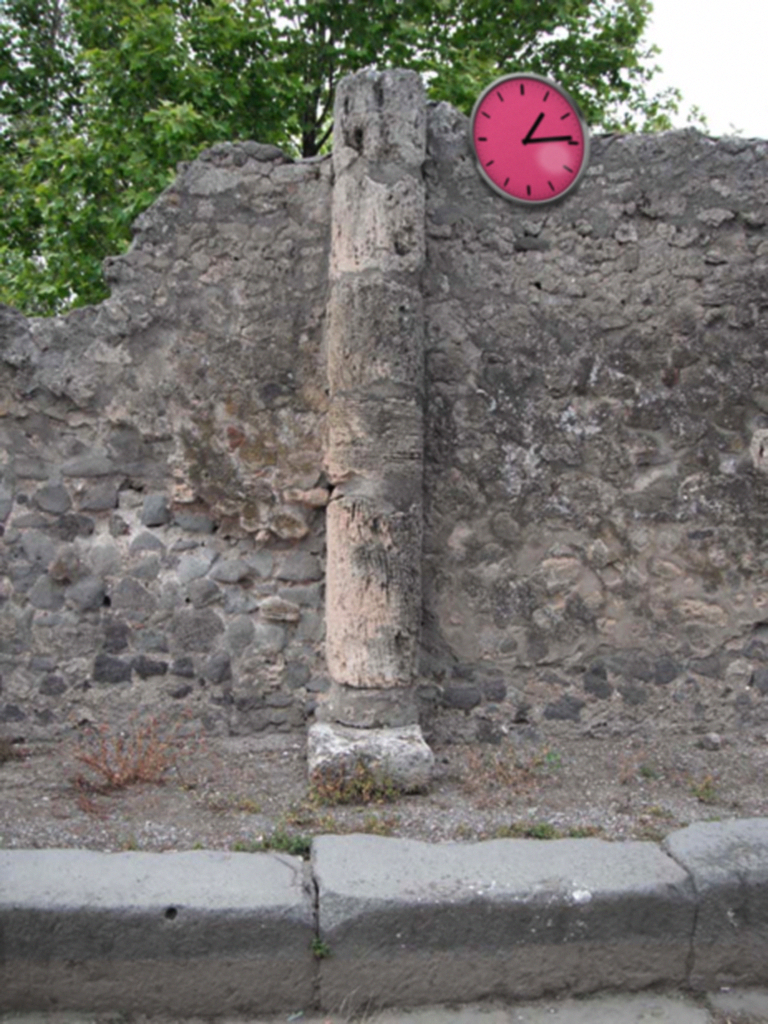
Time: **1:14**
